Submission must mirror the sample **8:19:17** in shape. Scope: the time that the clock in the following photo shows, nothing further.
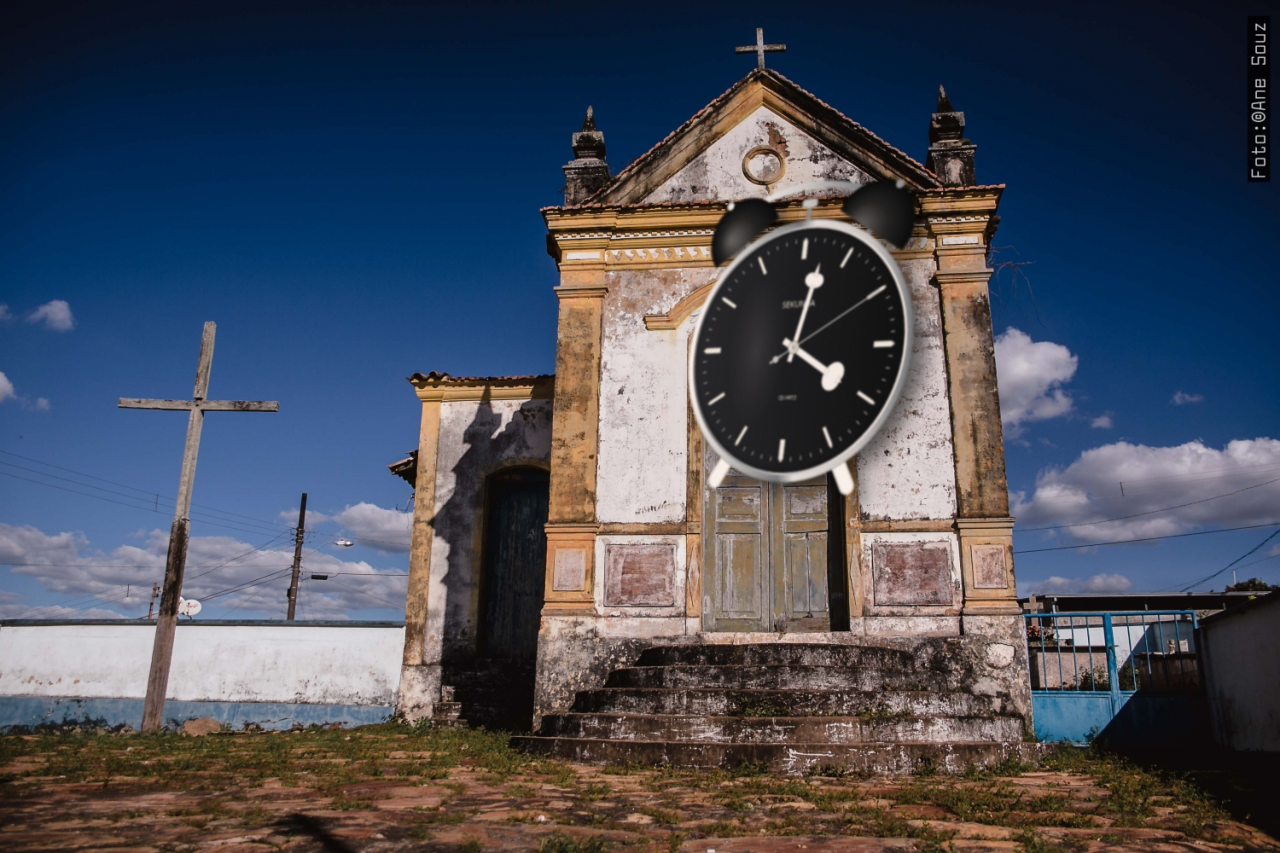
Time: **4:02:10**
